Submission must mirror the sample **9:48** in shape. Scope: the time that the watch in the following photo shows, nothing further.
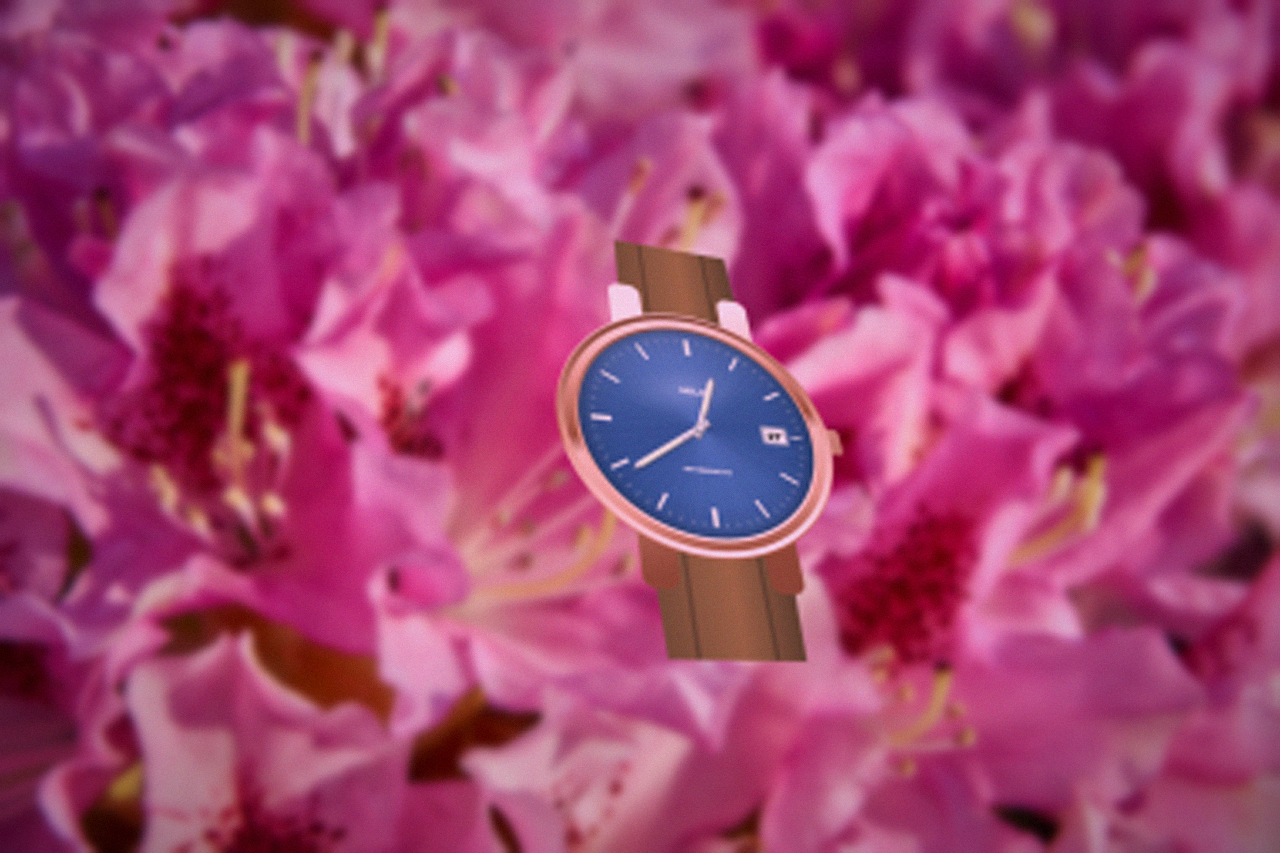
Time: **12:39**
